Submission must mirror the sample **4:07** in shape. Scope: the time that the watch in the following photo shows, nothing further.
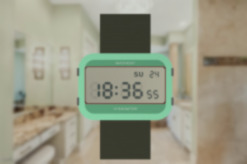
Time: **18:36**
